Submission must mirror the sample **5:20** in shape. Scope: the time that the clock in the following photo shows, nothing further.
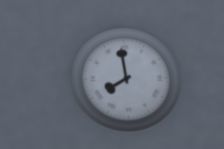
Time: **7:59**
